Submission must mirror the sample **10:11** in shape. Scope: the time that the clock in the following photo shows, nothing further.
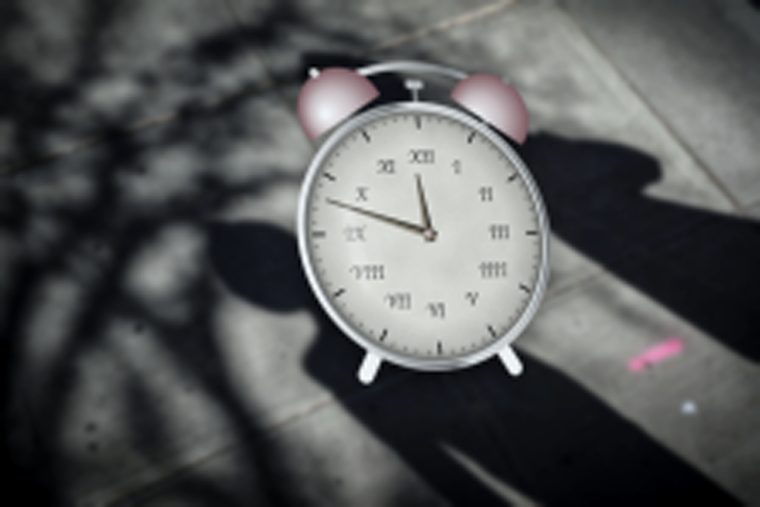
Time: **11:48**
